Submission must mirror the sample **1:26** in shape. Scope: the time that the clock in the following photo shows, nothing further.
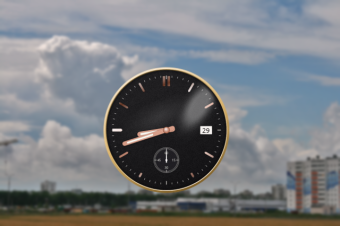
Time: **8:42**
